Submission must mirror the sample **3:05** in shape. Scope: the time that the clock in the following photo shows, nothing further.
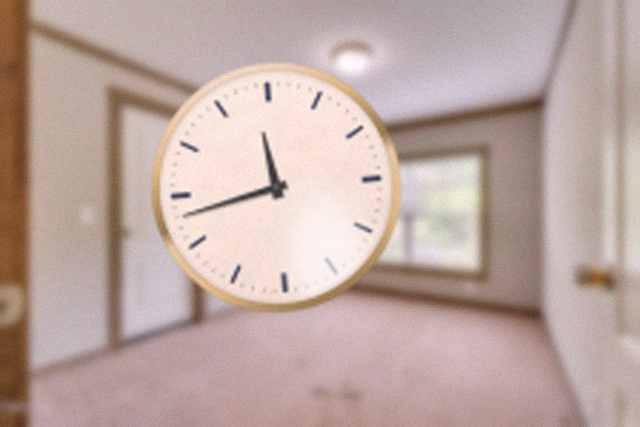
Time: **11:43**
